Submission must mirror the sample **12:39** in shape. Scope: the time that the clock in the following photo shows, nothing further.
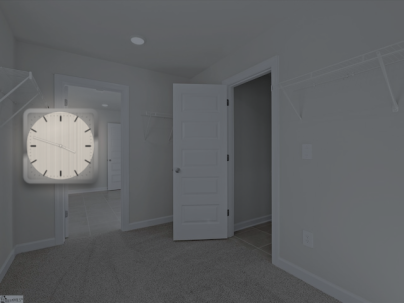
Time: **3:48**
